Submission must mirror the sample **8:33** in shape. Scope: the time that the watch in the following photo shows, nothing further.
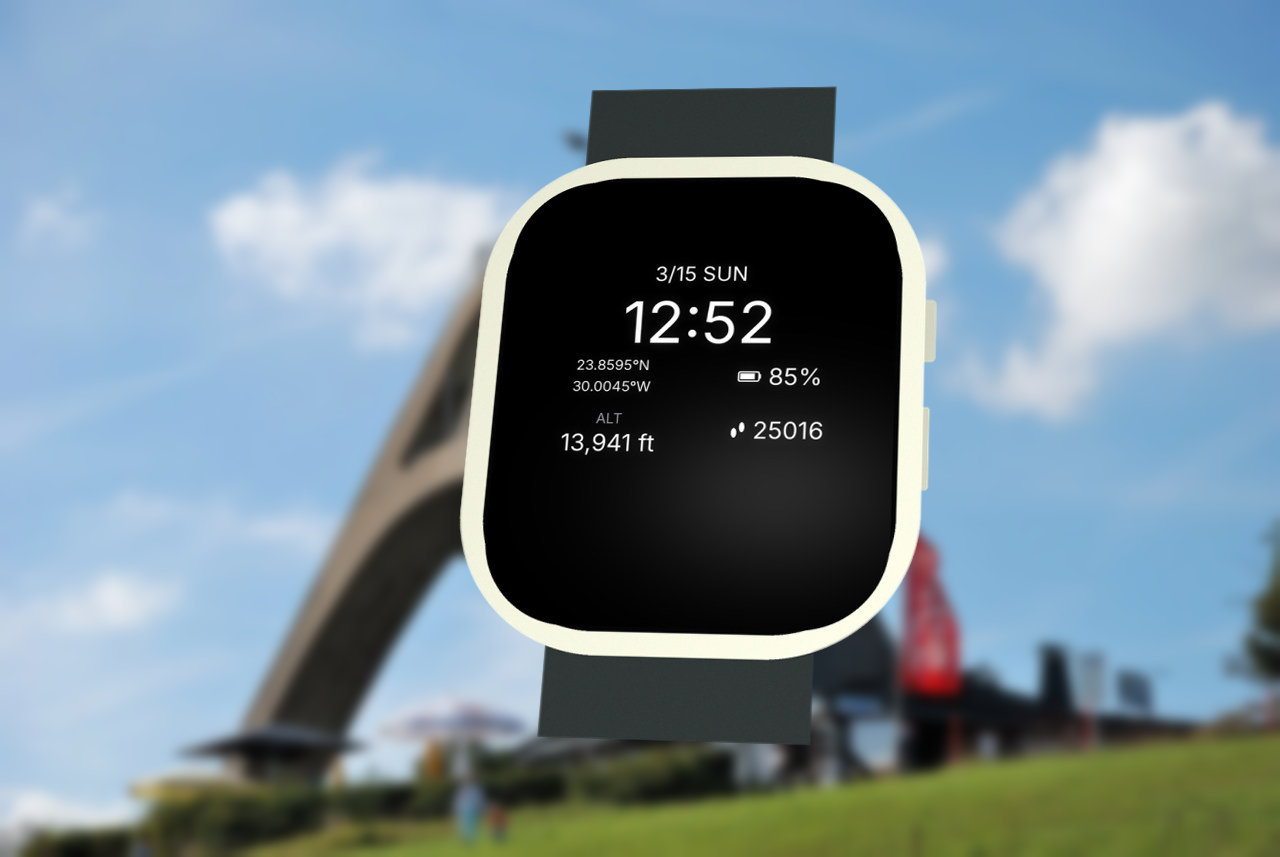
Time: **12:52**
